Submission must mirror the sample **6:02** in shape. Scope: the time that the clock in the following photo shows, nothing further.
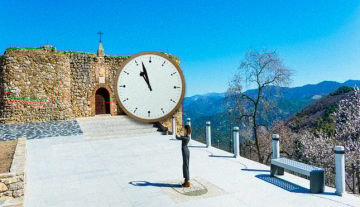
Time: **10:57**
